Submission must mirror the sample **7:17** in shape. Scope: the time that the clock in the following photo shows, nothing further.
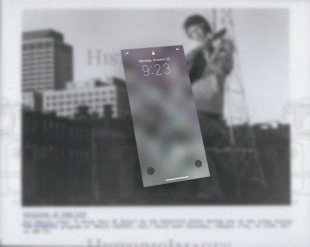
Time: **9:23**
